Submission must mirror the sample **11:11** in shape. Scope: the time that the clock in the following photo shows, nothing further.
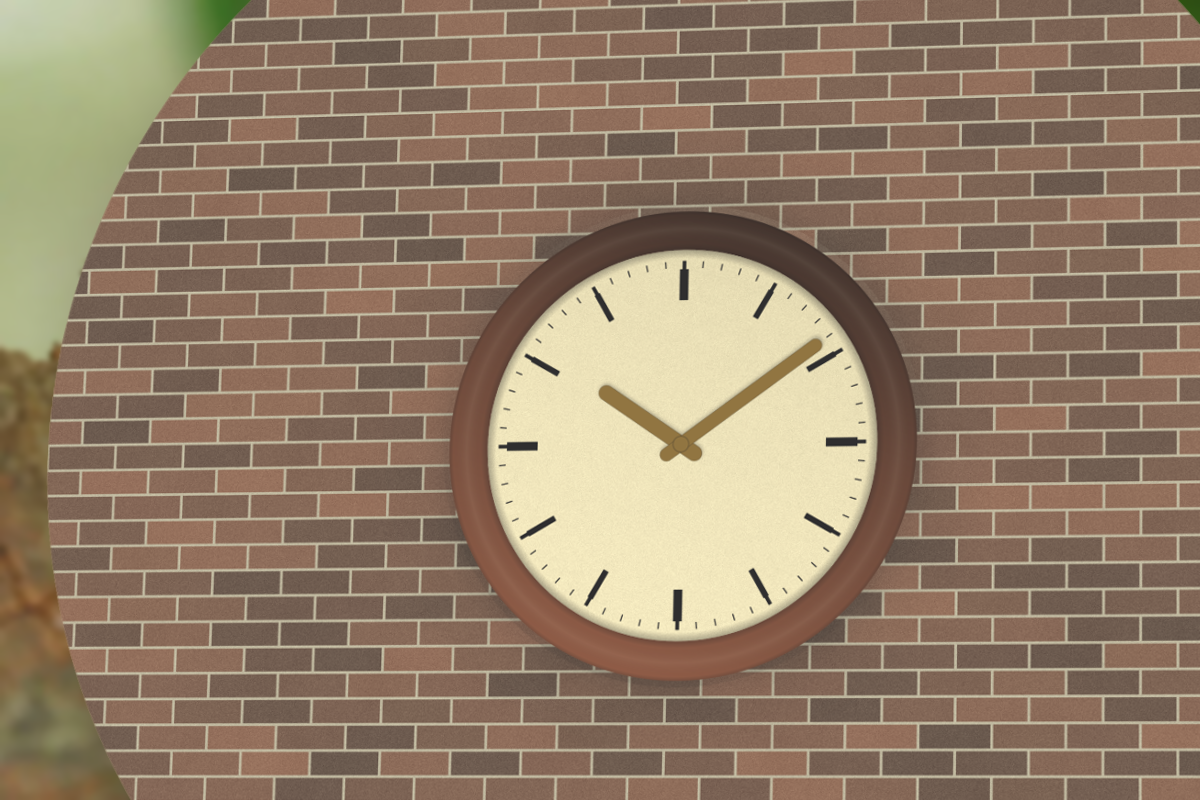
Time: **10:09**
